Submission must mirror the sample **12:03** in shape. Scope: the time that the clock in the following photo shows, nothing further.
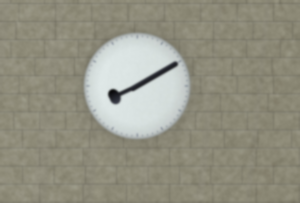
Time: **8:10**
